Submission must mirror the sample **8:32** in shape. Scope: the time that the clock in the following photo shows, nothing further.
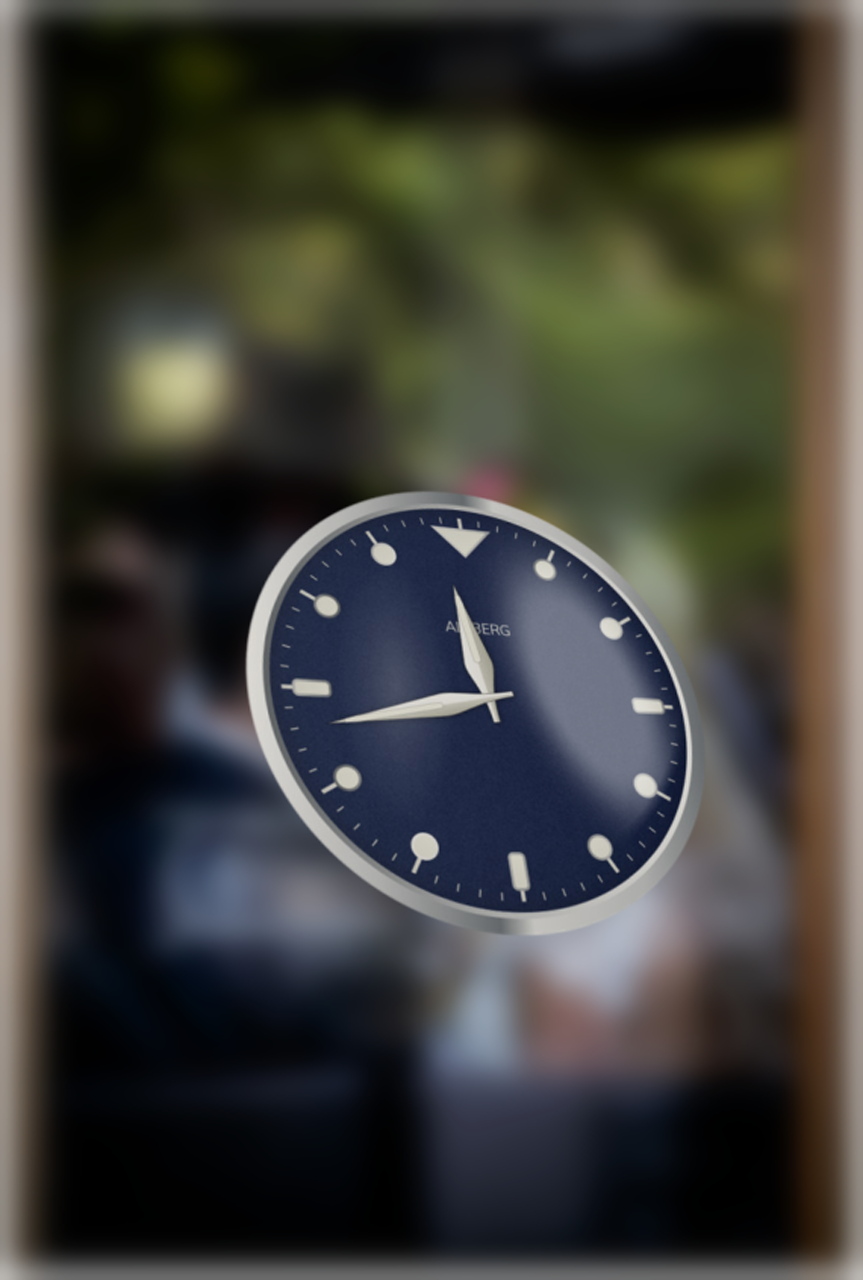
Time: **11:43**
